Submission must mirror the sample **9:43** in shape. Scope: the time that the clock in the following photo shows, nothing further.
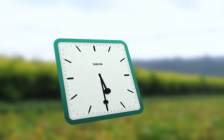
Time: **5:30**
